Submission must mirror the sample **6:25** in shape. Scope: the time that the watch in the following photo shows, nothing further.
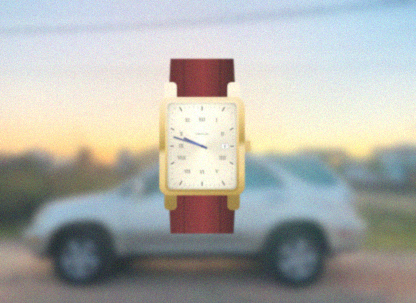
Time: **9:48**
